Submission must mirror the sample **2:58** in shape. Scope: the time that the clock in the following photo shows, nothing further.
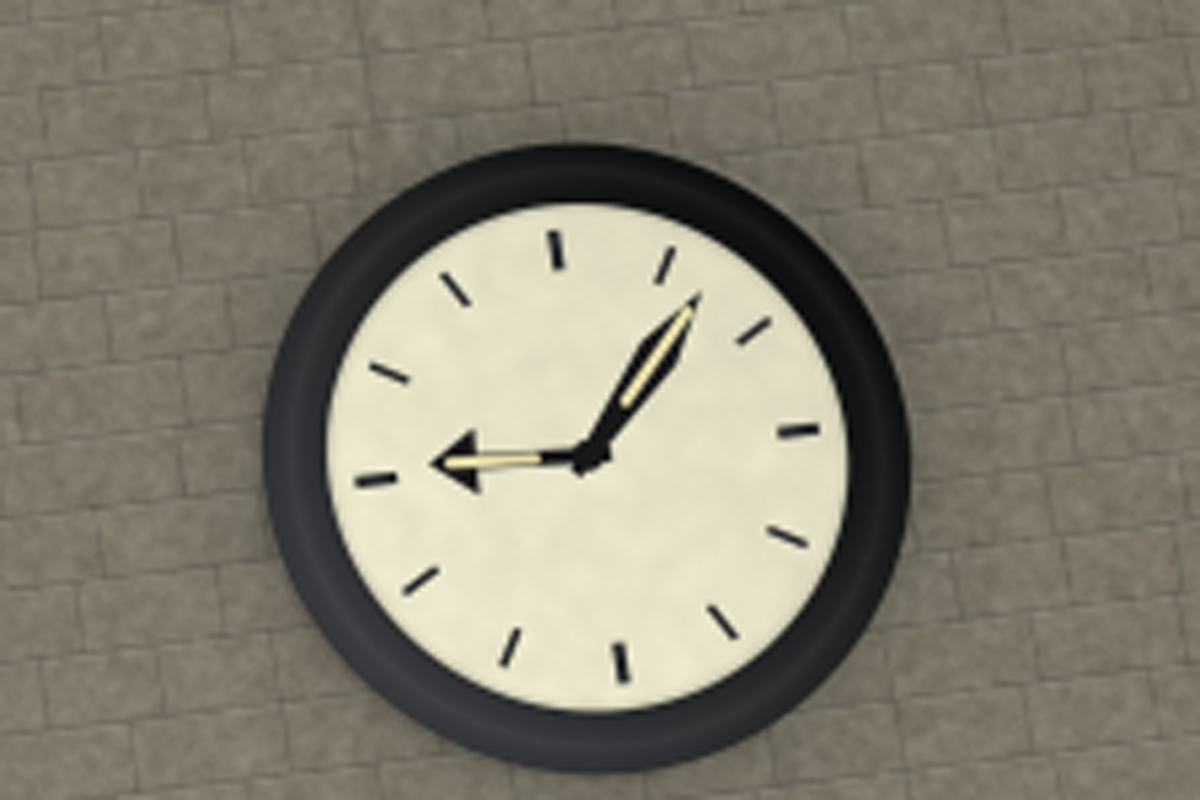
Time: **9:07**
